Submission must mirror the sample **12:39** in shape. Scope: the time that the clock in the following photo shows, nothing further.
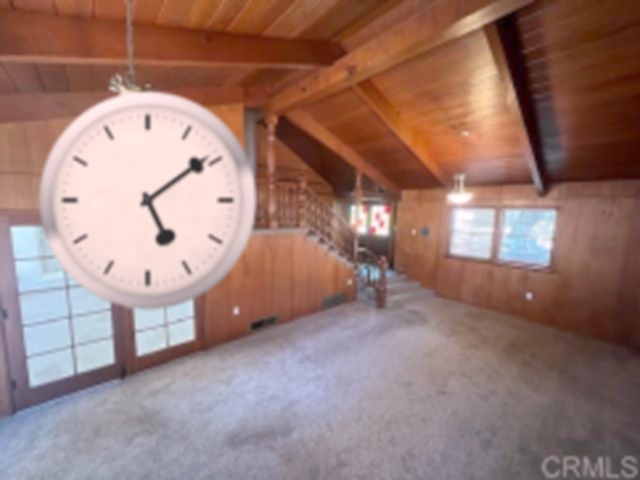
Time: **5:09**
